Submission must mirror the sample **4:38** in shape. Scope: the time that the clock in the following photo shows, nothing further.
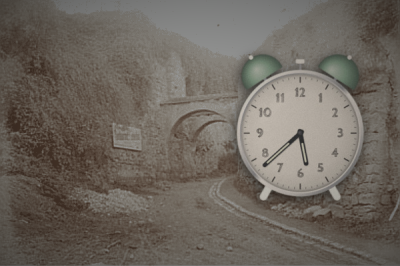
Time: **5:38**
